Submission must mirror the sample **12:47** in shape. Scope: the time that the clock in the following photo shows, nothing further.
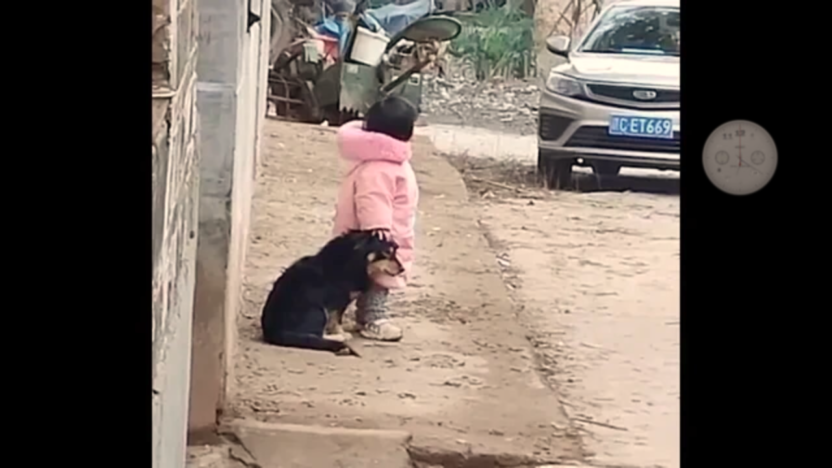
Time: **6:21**
